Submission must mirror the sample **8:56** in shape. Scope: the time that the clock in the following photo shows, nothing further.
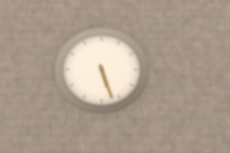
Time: **5:27**
